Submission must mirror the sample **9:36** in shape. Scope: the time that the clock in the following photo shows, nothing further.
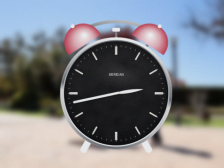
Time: **2:43**
